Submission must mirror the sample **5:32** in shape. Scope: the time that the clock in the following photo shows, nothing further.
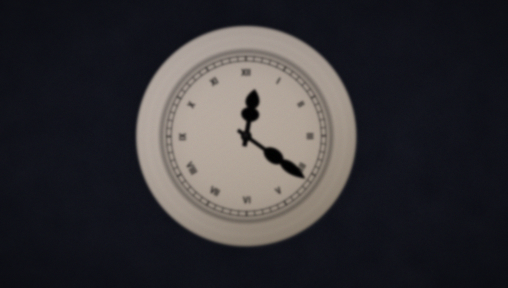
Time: **12:21**
